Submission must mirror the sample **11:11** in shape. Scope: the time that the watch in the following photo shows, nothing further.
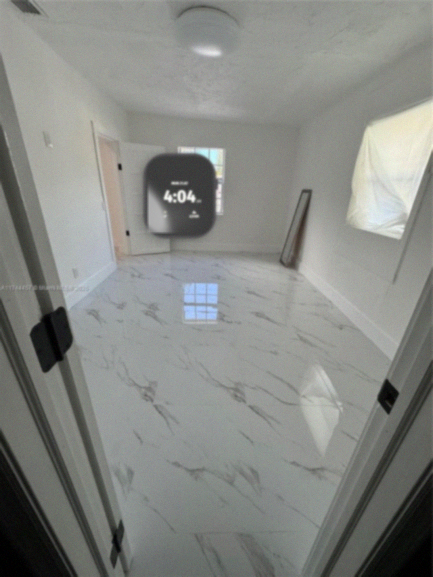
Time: **4:04**
